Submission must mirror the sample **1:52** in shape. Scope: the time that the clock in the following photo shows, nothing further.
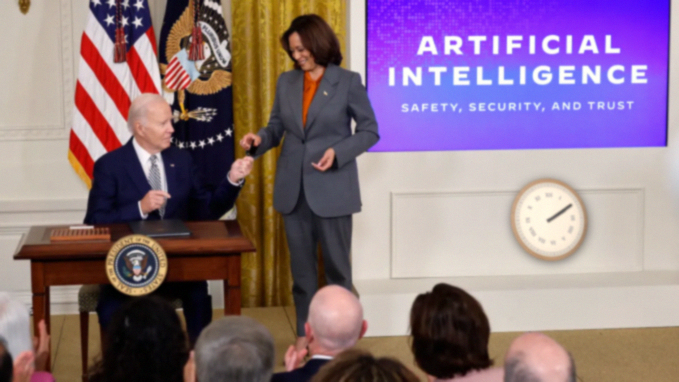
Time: **2:10**
